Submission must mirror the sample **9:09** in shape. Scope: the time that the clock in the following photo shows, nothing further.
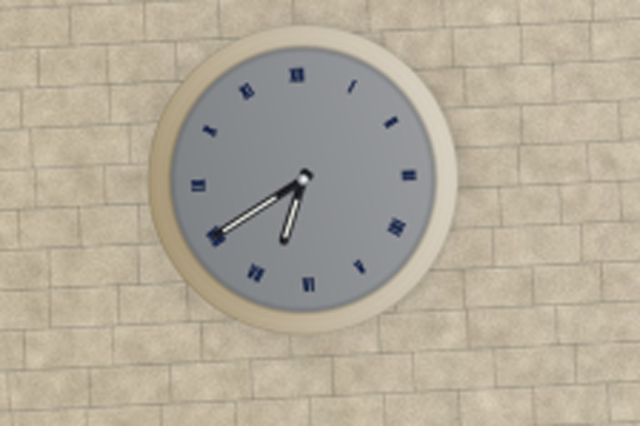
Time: **6:40**
